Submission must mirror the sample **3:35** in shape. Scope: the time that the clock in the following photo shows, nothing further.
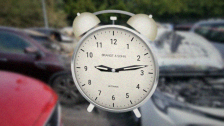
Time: **9:13**
